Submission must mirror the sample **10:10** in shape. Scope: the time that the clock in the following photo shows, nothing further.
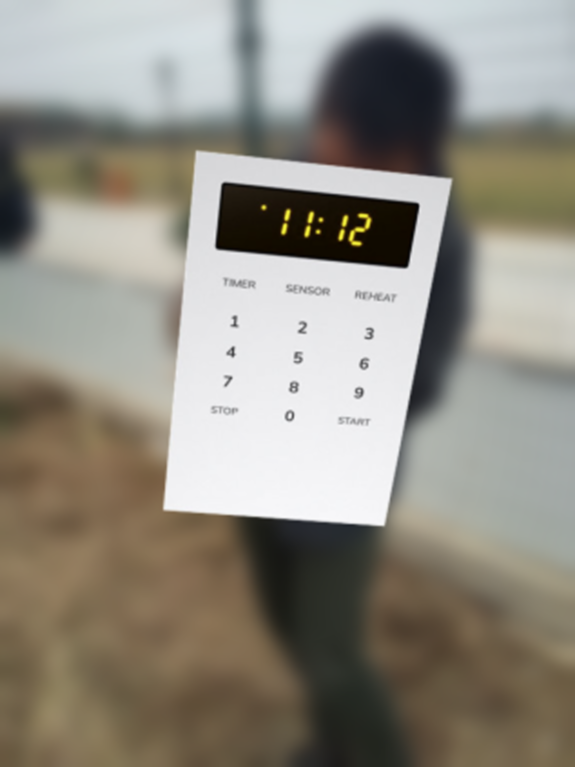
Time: **11:12**
